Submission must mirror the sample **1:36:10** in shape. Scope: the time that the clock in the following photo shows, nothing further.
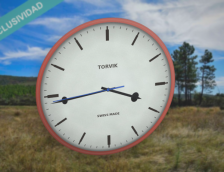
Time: **3:43:44**
